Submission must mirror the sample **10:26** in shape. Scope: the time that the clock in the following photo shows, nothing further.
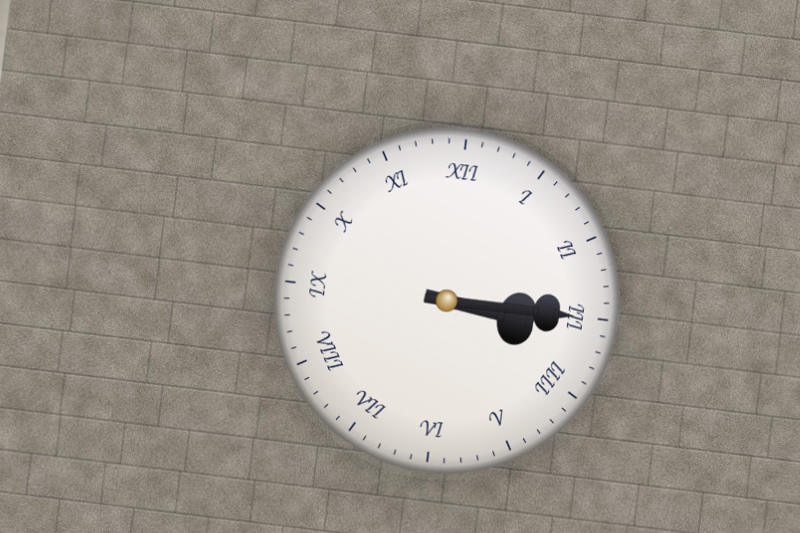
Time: **3:15**
